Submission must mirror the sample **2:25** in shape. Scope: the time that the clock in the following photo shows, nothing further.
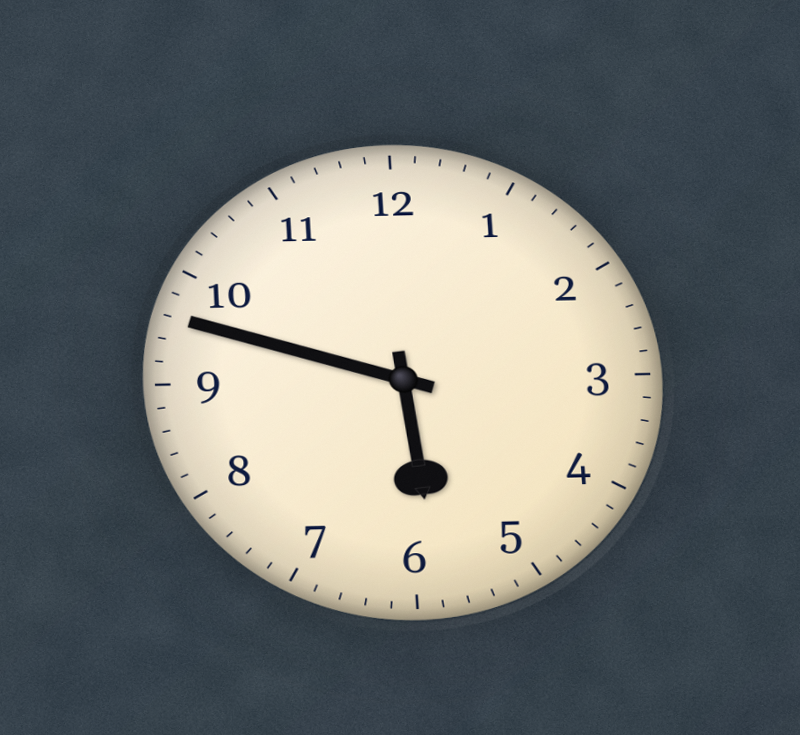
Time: **5:48**
